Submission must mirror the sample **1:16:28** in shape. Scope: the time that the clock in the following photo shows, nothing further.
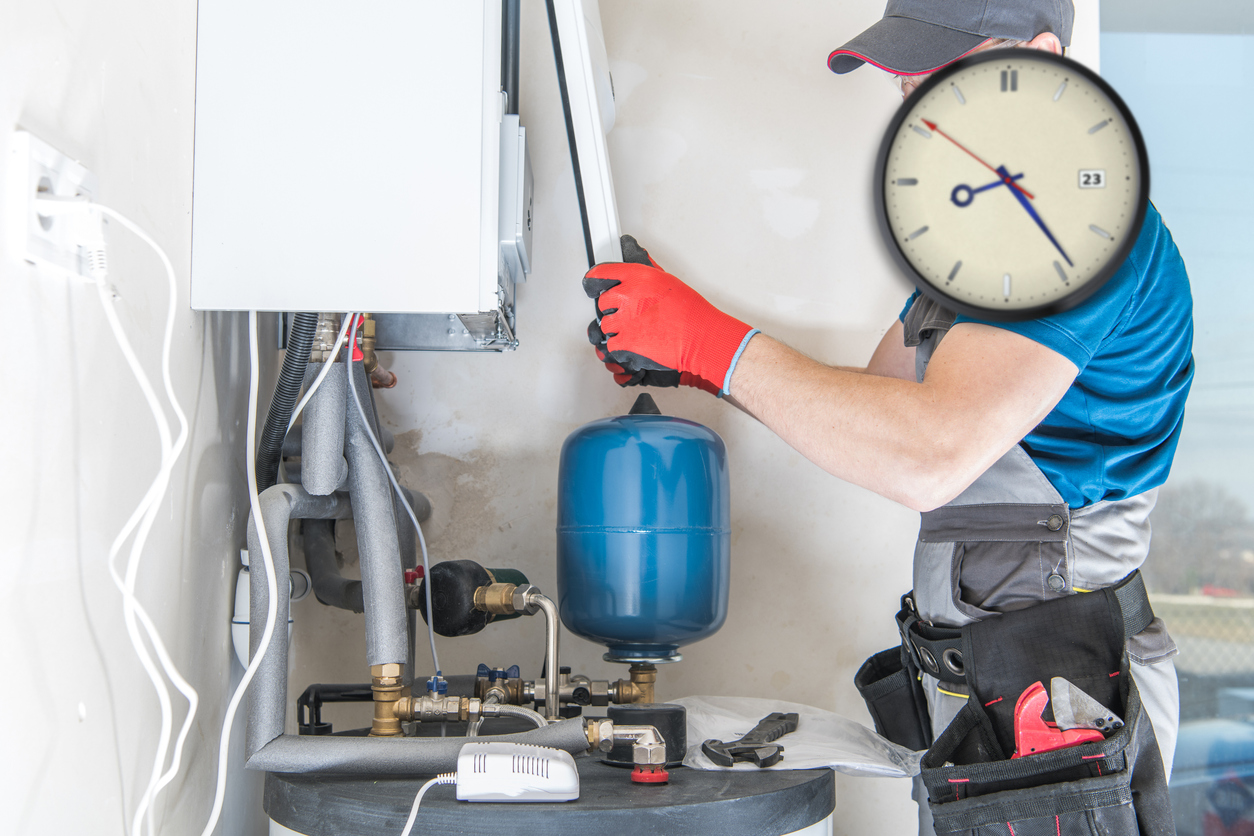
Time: **8:23:51**
